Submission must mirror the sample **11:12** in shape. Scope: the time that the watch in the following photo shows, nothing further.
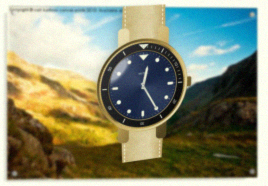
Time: **12:25**
